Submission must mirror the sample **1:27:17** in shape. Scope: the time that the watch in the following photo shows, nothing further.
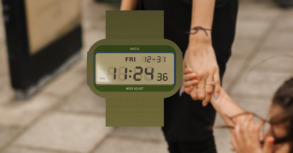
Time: **11:24:36**
